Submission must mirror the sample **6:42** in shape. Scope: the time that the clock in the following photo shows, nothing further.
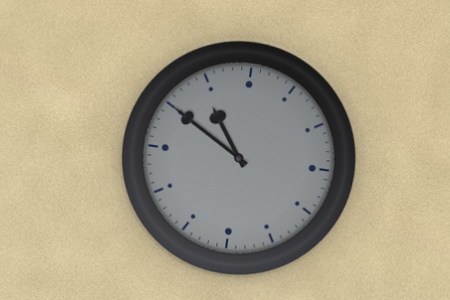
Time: **10:50**
